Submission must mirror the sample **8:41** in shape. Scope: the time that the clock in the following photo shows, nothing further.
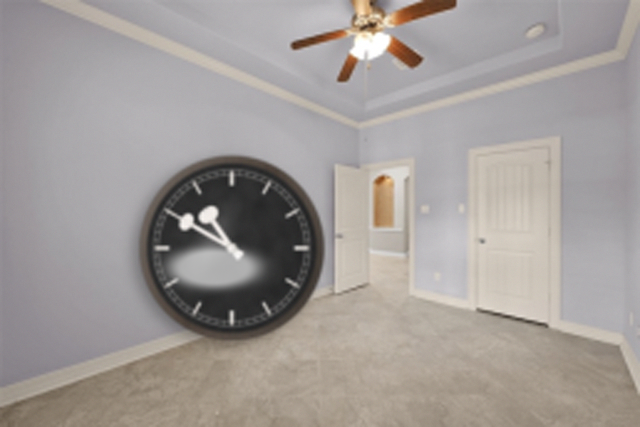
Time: **10:50**
